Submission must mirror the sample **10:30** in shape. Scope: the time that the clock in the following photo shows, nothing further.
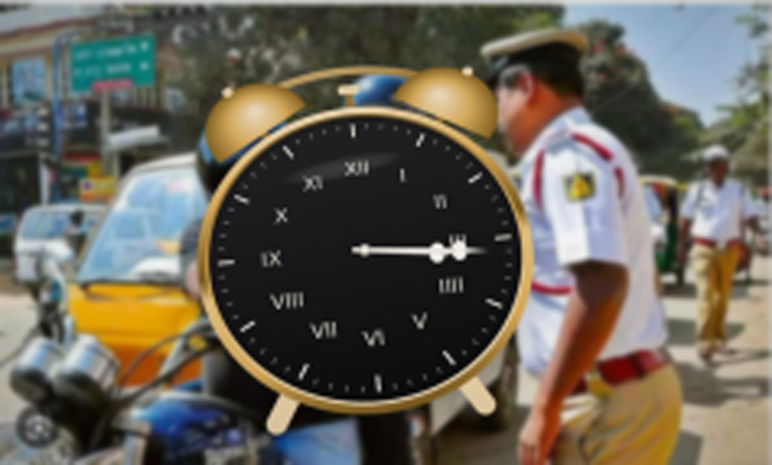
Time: **3:16**
